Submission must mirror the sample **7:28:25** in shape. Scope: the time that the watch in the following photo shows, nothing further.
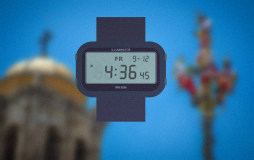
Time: **4:36:45**
